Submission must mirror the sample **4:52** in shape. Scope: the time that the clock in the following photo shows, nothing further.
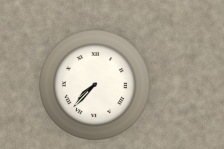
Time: **7:37**
